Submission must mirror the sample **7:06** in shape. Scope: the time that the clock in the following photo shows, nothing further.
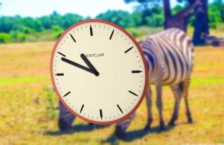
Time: **10:49**
